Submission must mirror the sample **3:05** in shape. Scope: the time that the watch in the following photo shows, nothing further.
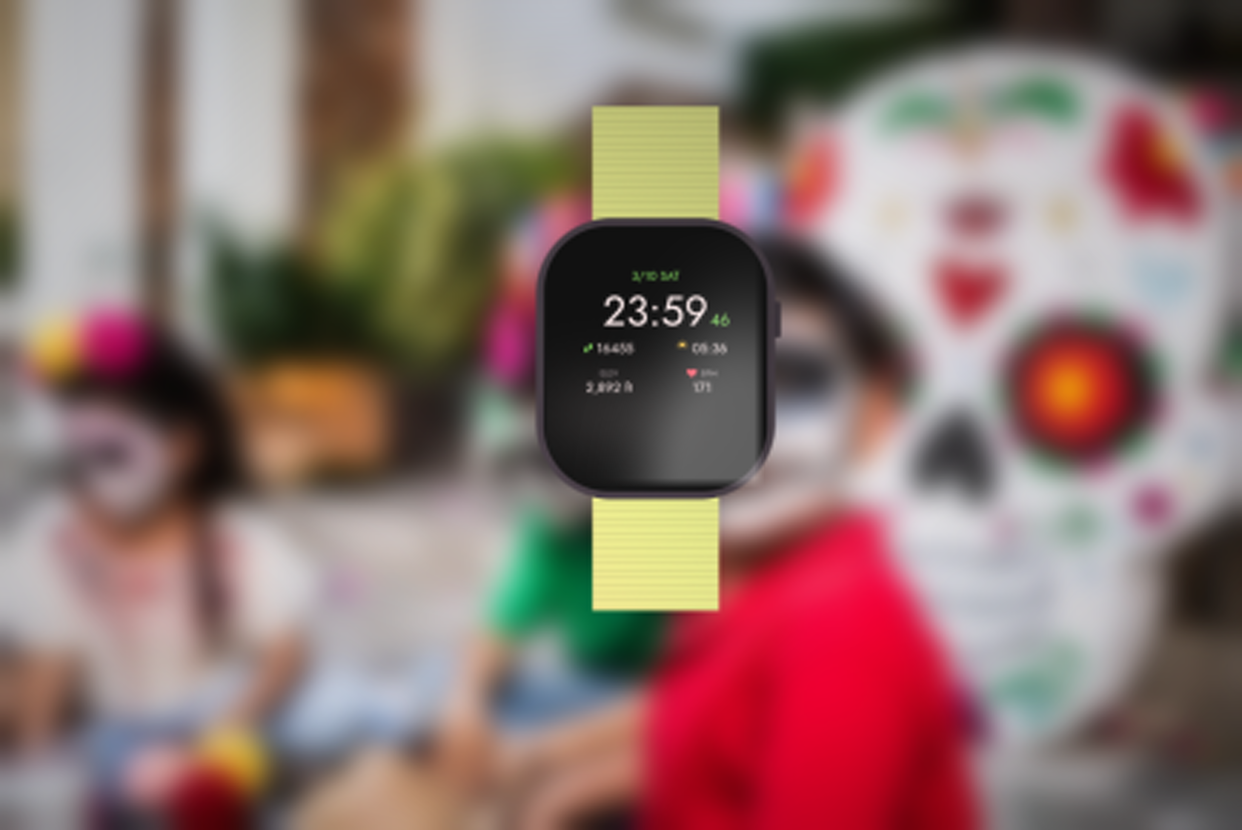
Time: **23:59**
